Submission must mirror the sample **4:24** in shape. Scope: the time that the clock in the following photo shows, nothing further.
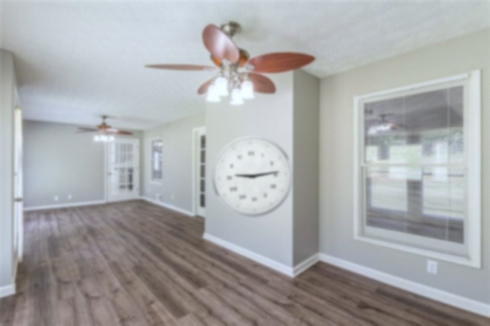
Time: **9:14**
